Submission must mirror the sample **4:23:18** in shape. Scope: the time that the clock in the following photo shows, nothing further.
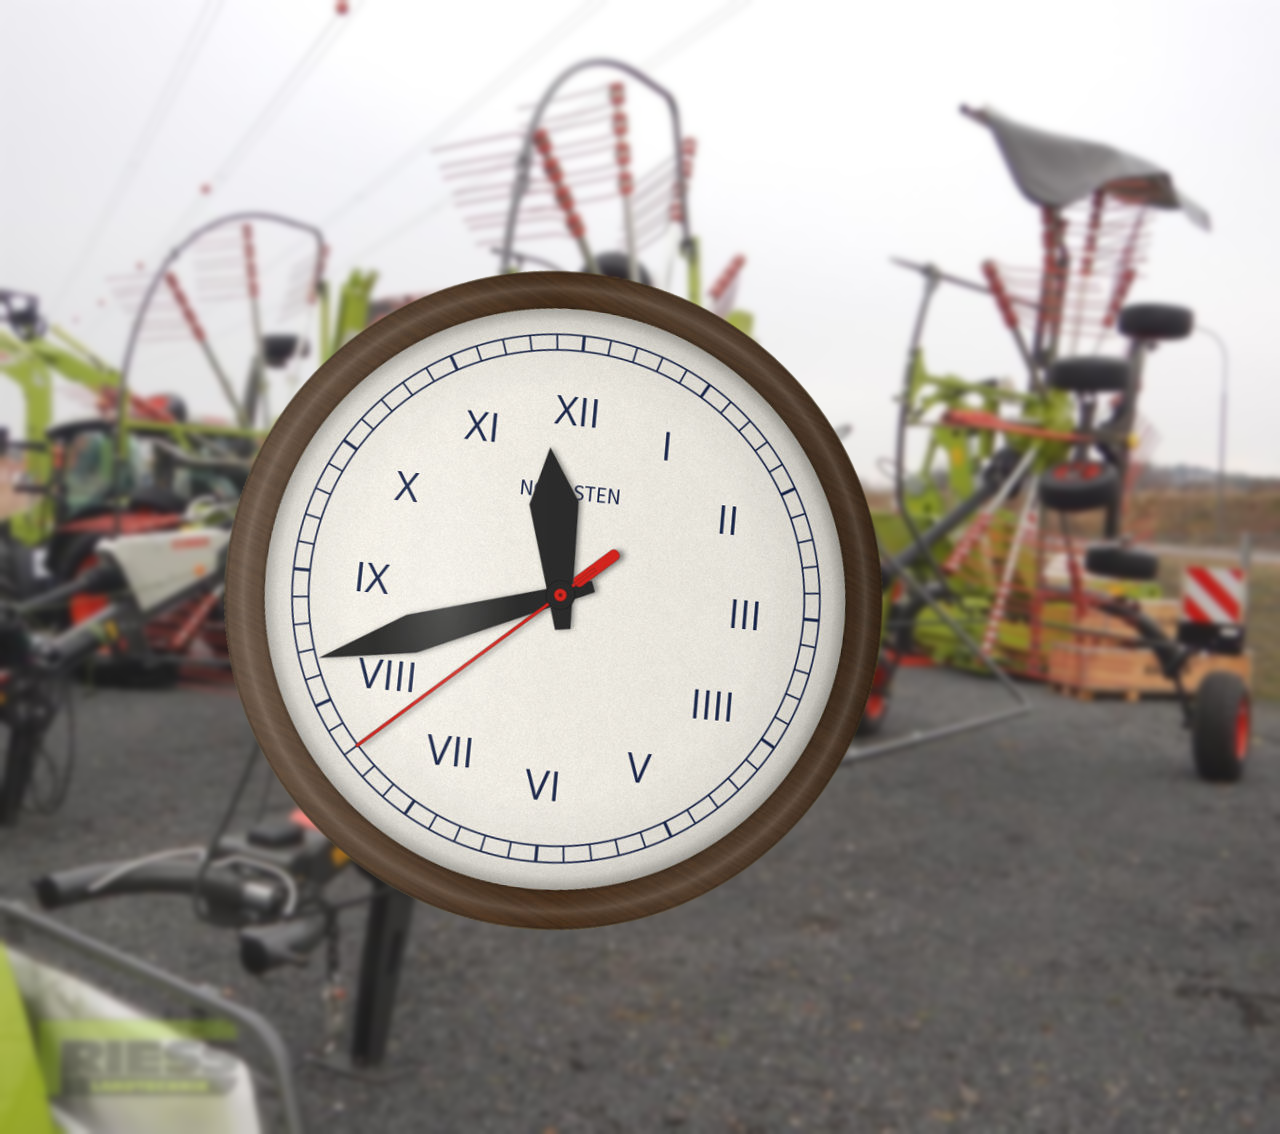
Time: **11:41:38**
